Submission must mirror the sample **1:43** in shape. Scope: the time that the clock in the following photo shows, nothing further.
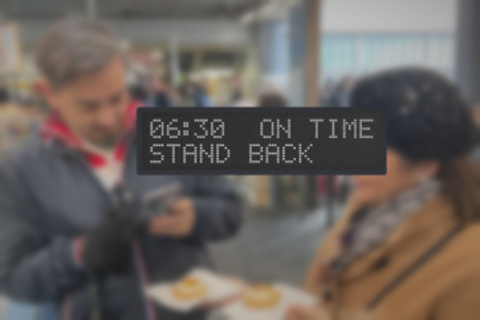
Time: **6:30**
